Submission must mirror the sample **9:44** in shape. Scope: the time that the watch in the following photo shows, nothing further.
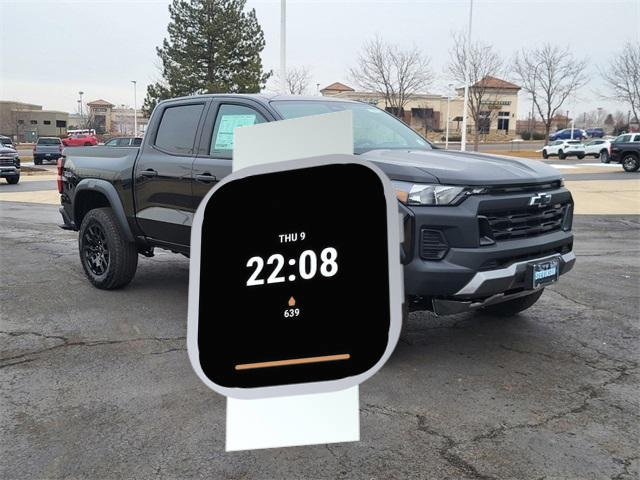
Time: **22:08**
